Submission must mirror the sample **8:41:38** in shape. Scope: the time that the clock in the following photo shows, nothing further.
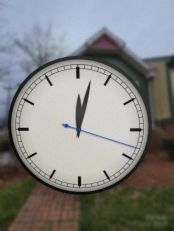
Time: **12:02:18**
